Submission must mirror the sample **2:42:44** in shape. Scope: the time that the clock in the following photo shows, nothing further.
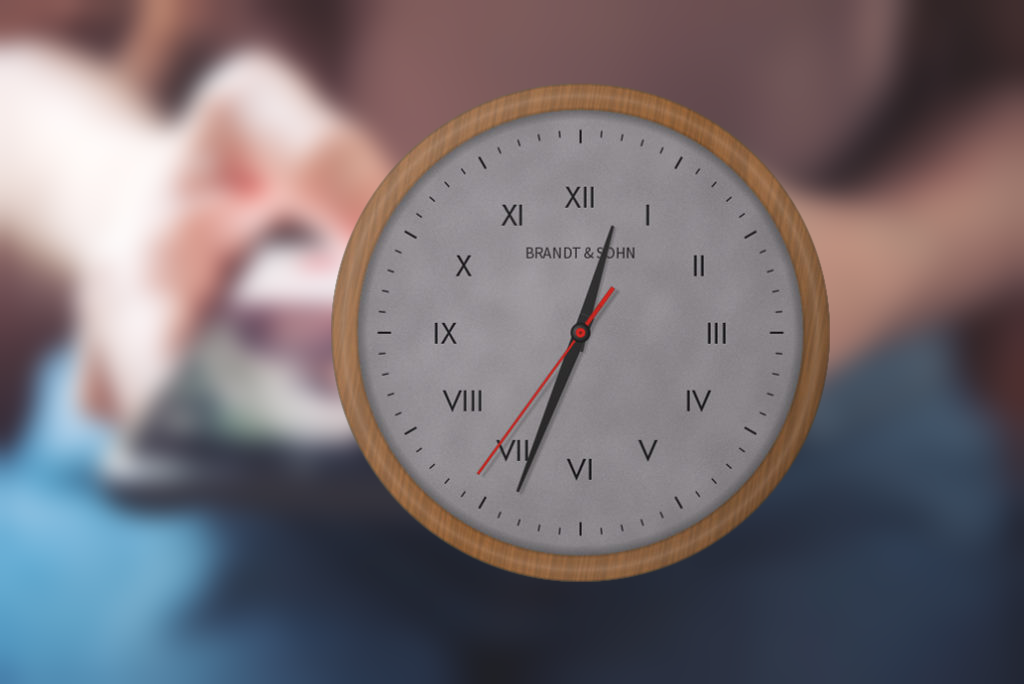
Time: **12:33:36**
